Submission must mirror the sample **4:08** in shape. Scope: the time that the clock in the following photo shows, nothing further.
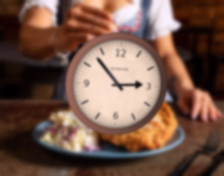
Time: **2:53**
